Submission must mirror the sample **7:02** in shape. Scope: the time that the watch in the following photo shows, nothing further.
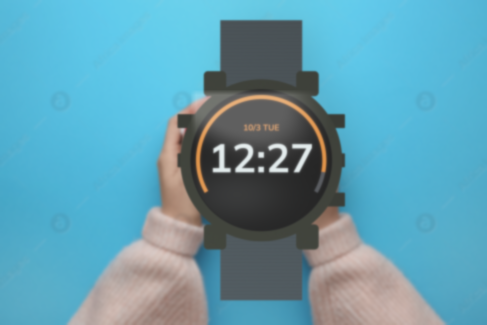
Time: **12:27**
